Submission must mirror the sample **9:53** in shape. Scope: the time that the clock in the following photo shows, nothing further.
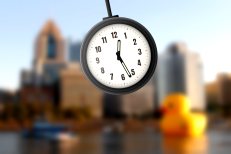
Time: **12:27**
